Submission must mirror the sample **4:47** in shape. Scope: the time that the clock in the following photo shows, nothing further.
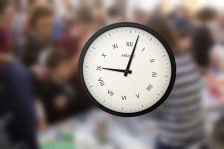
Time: **9:02**
